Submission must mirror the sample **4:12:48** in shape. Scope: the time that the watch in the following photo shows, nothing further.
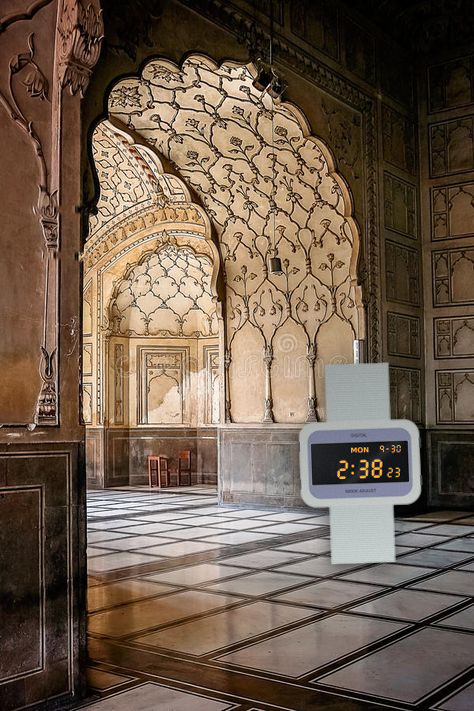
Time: **2:38:23**
